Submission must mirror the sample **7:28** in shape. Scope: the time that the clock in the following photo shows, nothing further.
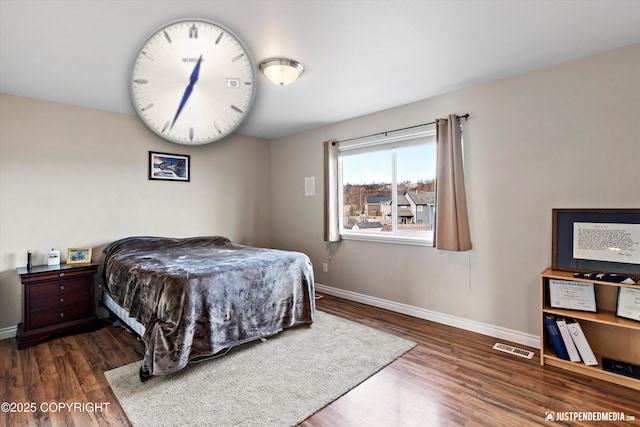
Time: **12:34**
